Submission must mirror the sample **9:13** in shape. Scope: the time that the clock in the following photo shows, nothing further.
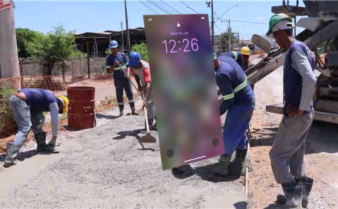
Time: **12:26**
